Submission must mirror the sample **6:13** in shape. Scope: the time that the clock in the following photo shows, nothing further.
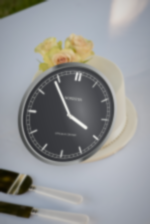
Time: **3:54**
